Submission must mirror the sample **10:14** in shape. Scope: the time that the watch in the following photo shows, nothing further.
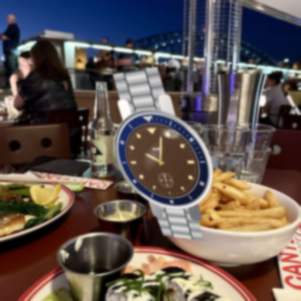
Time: **10:03**
